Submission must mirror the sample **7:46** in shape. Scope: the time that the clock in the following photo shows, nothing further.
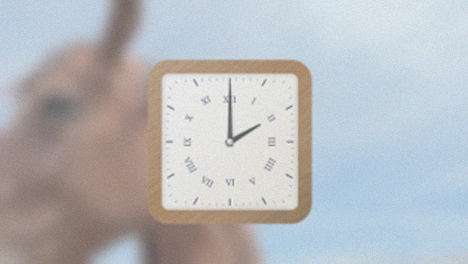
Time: **2:00**
